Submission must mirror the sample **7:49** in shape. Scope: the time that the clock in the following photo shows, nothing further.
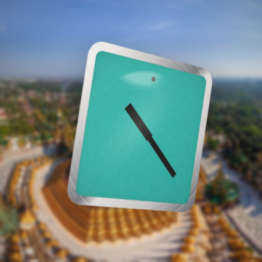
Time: **10:22**
